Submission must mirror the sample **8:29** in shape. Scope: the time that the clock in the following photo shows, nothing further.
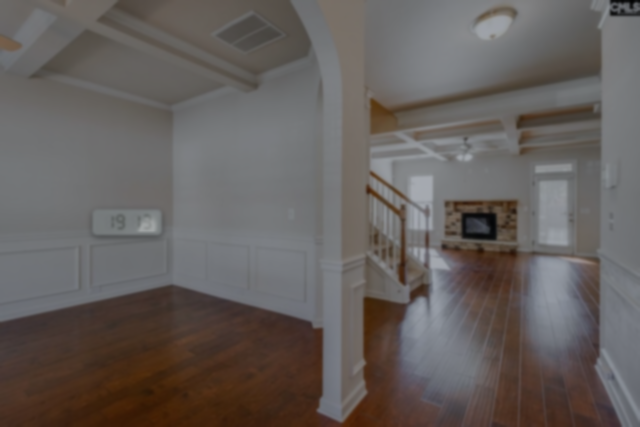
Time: **19:13**
